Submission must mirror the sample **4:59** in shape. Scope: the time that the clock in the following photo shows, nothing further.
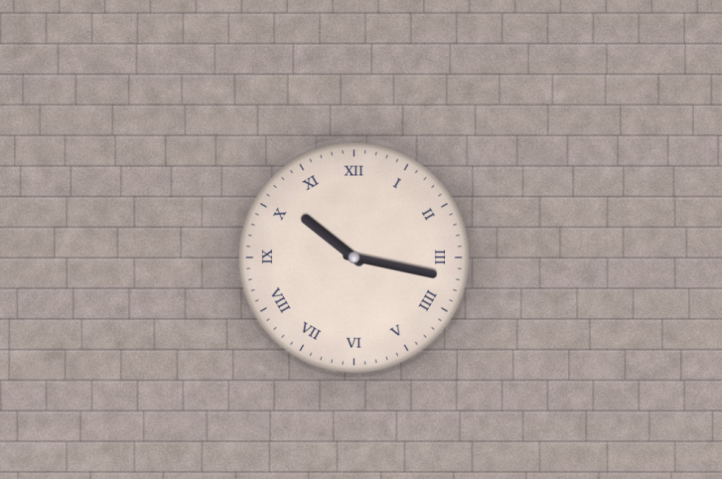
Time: **10:17**
